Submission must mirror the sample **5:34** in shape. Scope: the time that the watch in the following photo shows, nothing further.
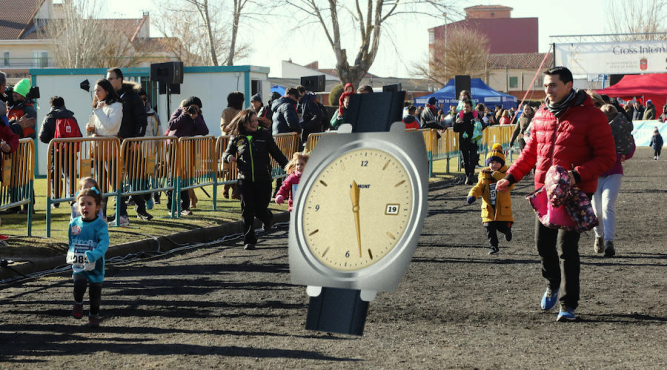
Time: **11:27**
